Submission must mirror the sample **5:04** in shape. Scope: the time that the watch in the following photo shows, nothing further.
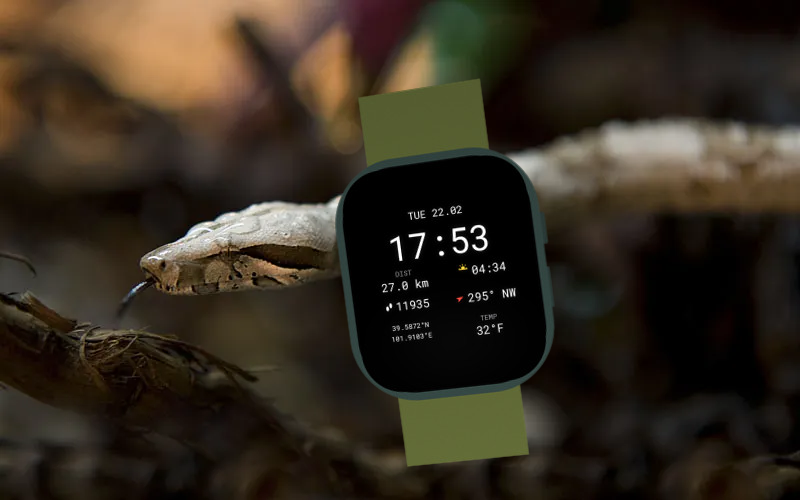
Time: **17:53**
